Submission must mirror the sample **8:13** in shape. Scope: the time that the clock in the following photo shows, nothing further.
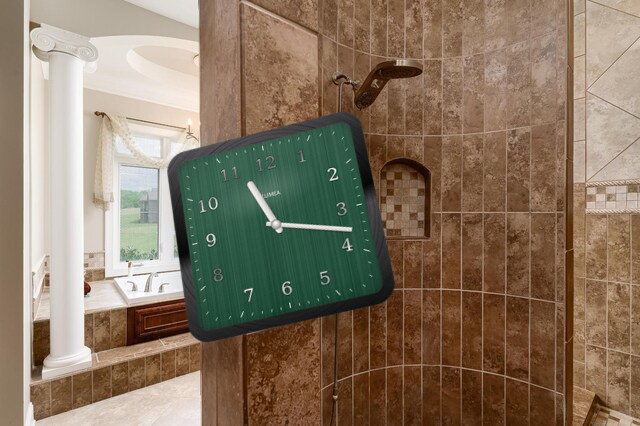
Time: **11:18**
